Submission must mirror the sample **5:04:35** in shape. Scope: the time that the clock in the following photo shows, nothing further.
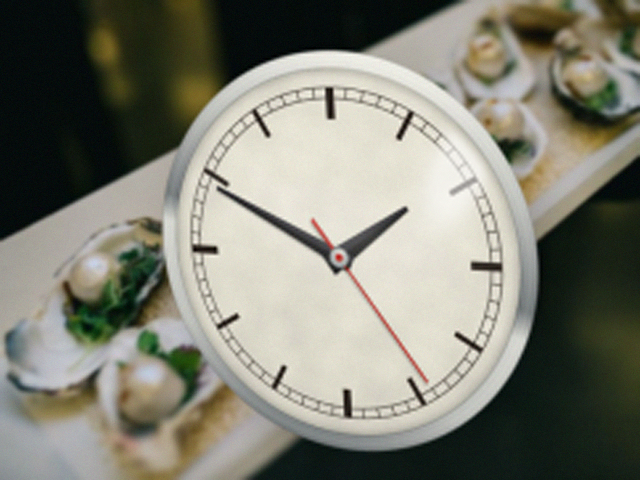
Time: **1:49:24**
